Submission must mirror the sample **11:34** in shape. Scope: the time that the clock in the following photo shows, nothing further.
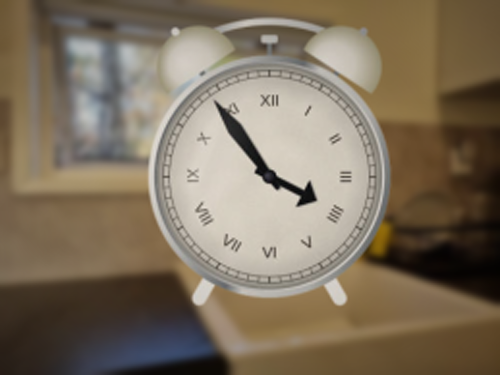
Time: **3:54**
